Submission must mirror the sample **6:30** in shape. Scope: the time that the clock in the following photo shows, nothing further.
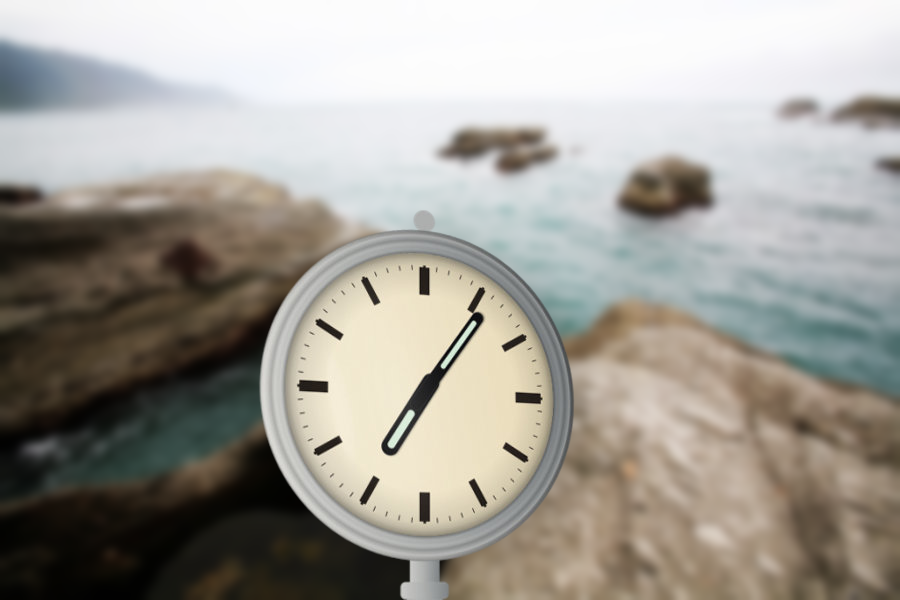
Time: **7:06**
